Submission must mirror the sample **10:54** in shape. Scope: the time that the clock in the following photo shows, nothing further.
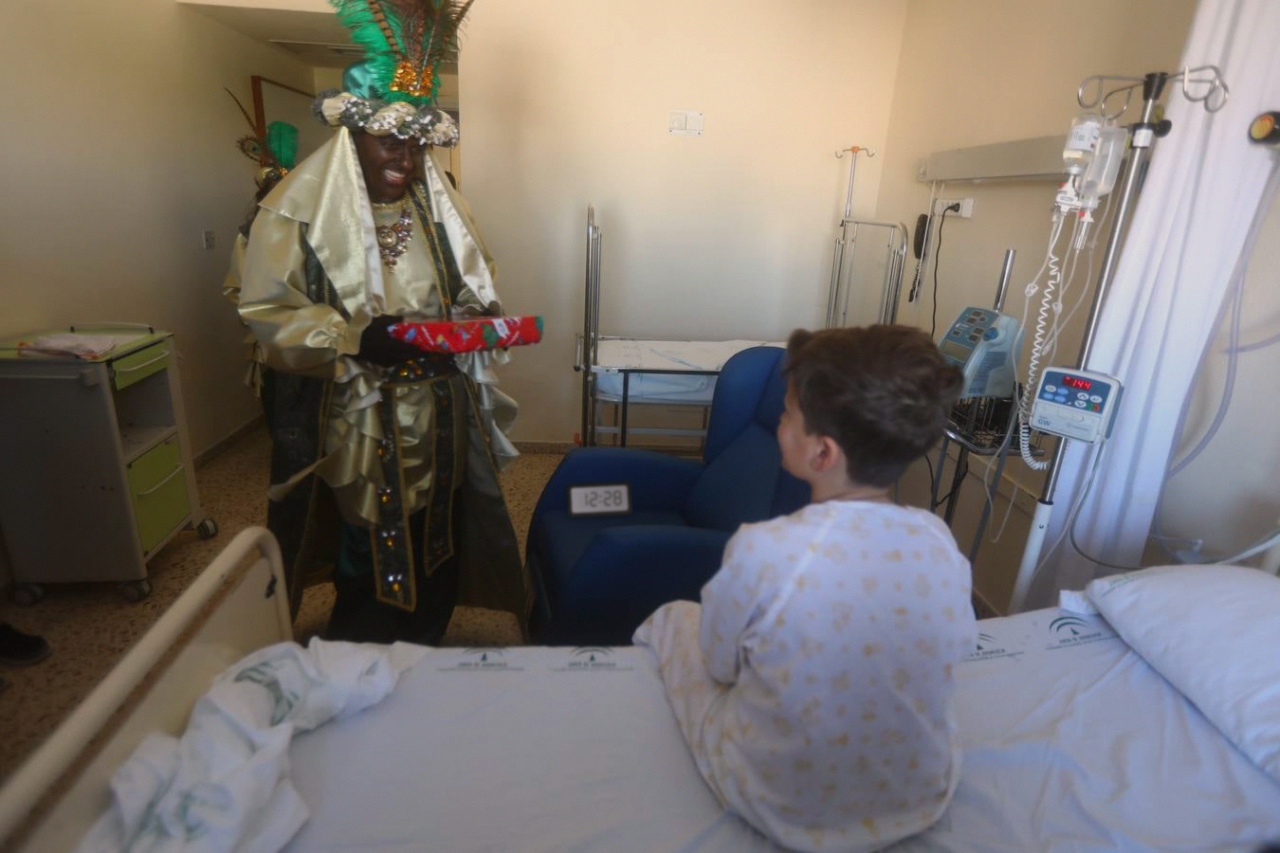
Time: **12:28**
